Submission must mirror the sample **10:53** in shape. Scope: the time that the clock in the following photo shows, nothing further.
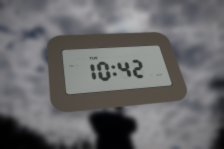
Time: **10:42**
